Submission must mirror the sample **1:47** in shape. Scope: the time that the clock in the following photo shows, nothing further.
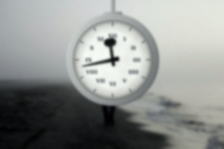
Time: **11:43**
